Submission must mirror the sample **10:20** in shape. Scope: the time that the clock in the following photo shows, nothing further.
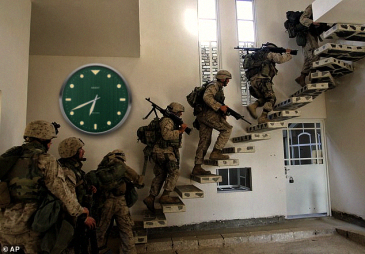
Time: **6:41**
